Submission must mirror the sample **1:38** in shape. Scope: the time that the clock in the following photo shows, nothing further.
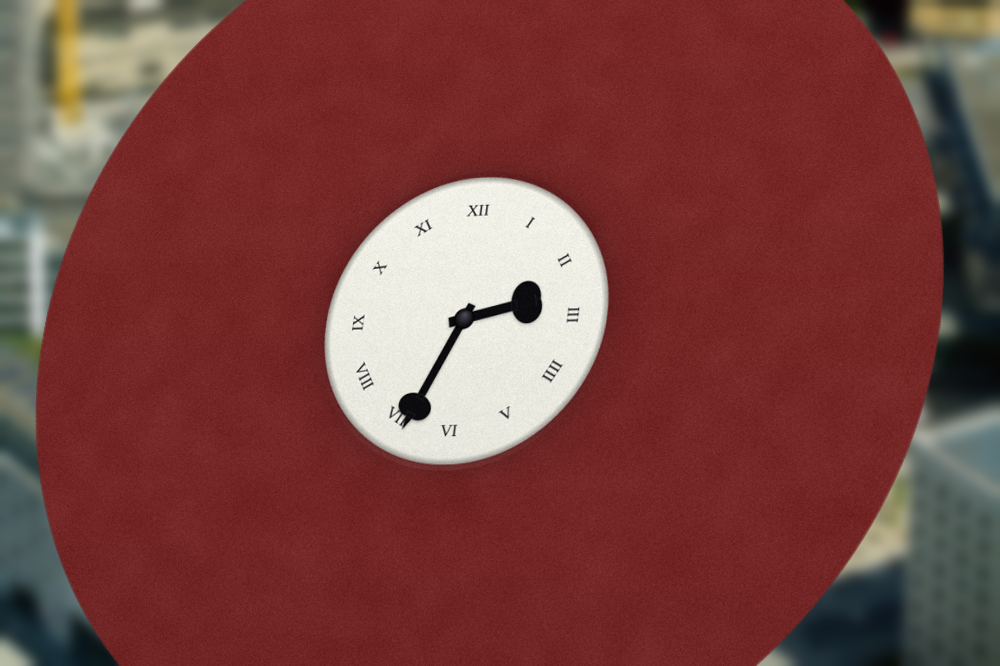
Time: **2:34**
